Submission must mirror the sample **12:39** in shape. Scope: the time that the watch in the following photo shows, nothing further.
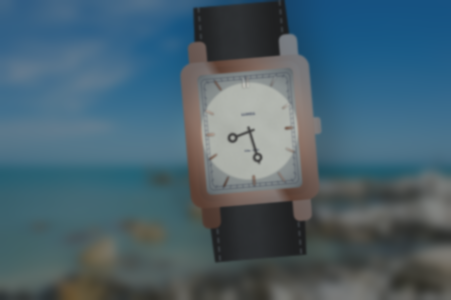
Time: **8:28**
